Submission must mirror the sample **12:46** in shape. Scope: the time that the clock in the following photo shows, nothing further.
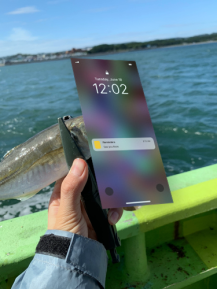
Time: **12:02**
